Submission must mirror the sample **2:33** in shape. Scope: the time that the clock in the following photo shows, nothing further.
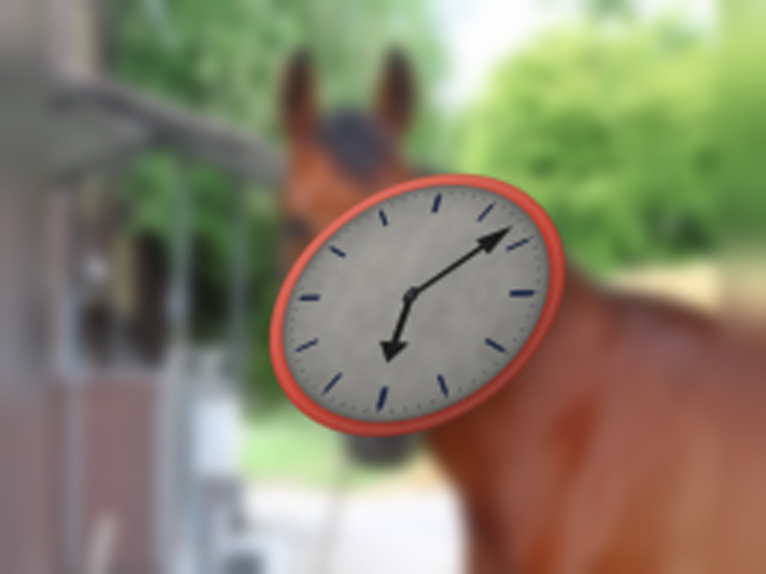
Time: **6:08**
